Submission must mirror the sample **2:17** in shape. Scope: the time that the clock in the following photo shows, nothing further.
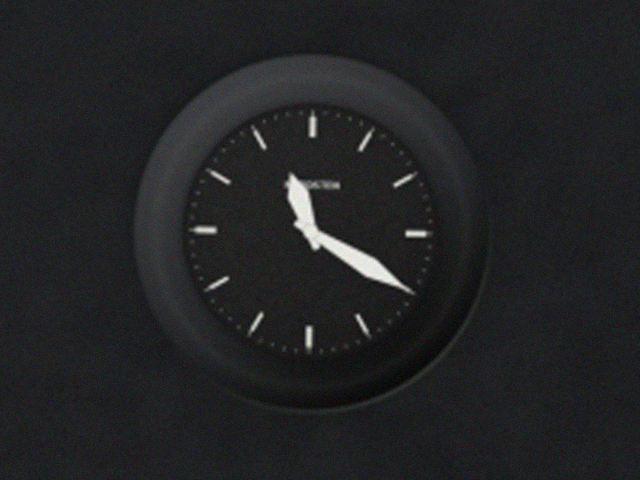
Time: **11:20**
